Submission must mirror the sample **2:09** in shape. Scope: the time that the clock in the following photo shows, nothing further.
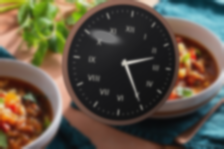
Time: **2:25**
